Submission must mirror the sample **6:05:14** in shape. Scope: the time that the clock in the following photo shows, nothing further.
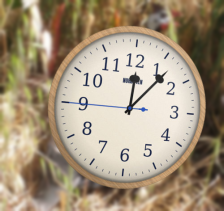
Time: **12:06:45**
